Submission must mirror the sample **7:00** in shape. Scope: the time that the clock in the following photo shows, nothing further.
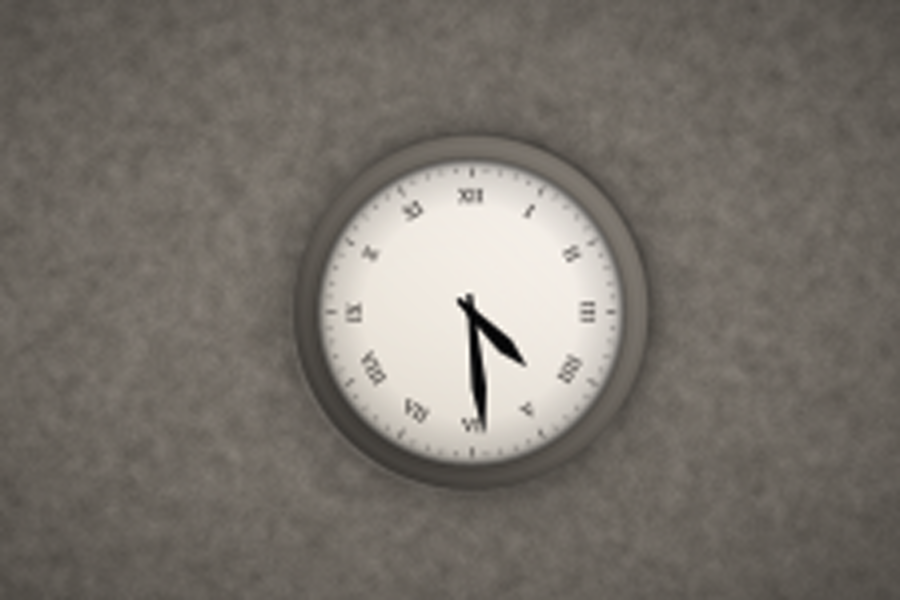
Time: **4:29**
